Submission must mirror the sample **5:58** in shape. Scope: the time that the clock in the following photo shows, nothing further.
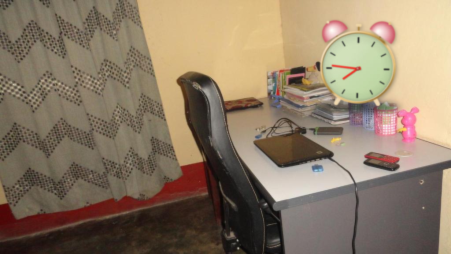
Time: **7:46**
